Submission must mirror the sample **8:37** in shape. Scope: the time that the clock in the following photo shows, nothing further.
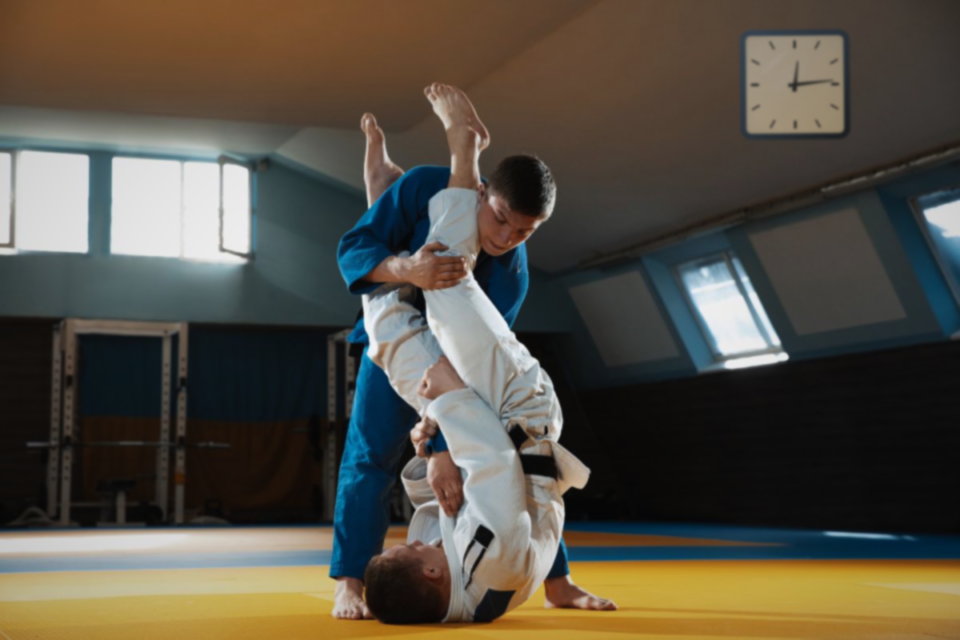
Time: **12:14**
